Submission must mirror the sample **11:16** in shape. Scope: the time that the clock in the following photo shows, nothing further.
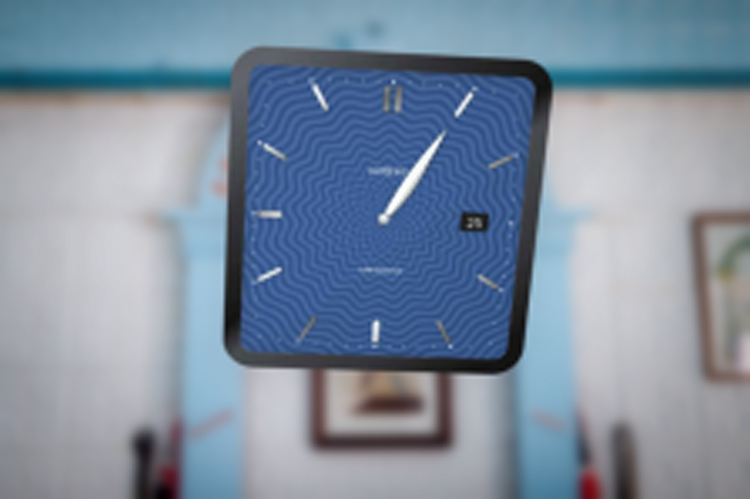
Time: **1:05**
